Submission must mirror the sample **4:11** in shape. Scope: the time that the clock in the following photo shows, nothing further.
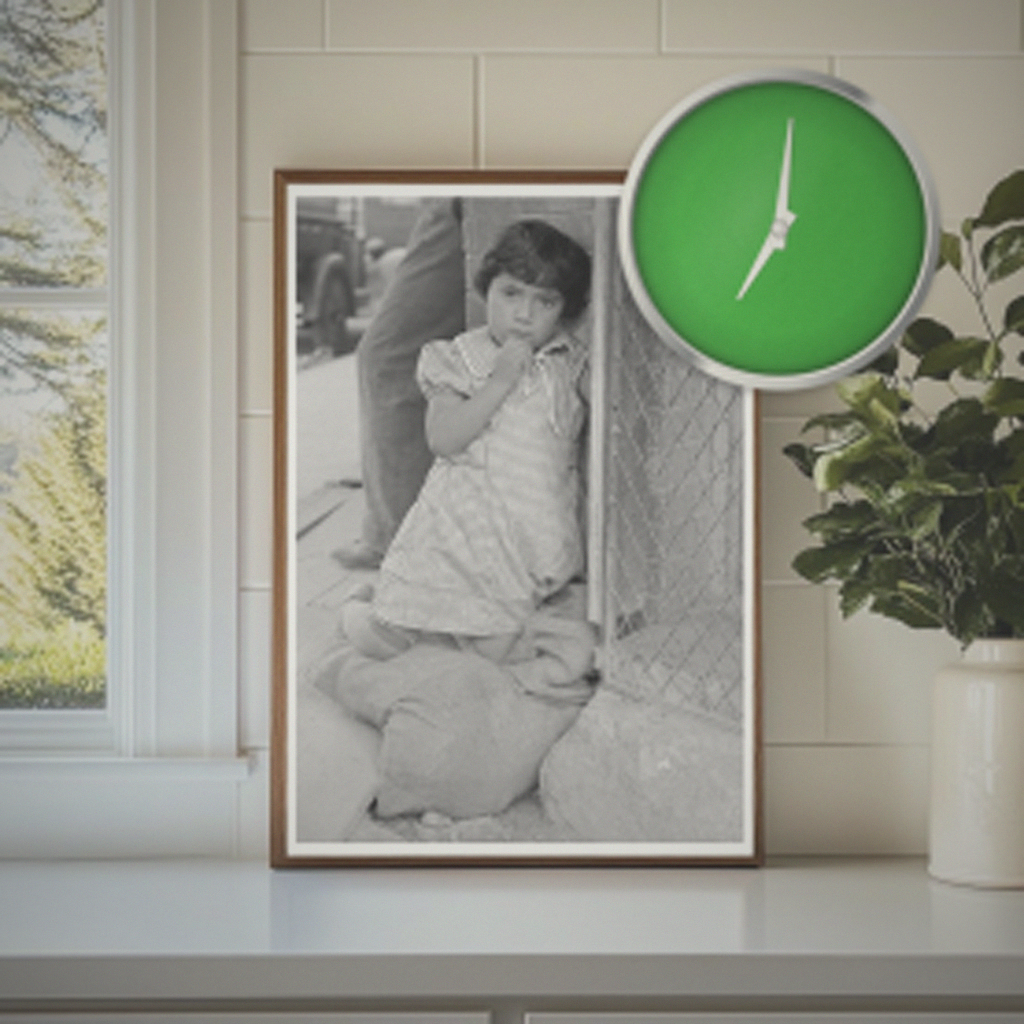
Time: **7:01**
